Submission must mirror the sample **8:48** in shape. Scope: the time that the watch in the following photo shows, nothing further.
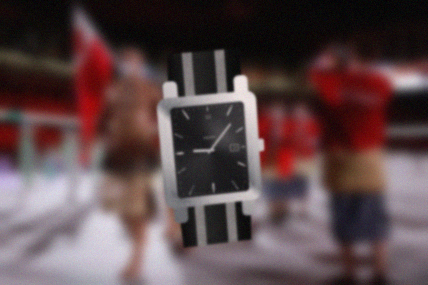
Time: **9:07**
